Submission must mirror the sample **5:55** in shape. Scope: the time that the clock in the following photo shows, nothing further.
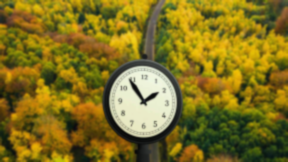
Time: **1:54**
